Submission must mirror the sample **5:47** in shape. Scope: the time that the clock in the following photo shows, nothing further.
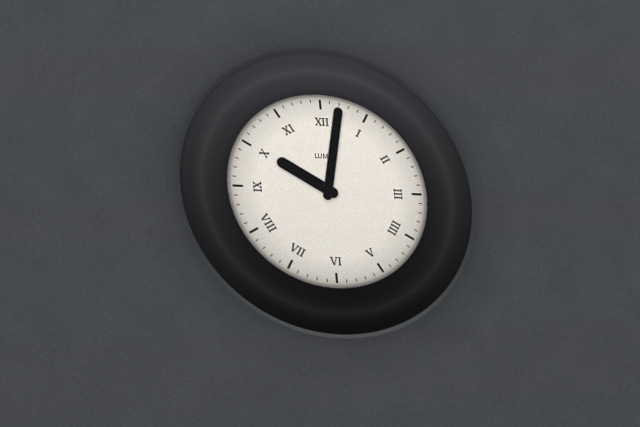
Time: **10:02**
